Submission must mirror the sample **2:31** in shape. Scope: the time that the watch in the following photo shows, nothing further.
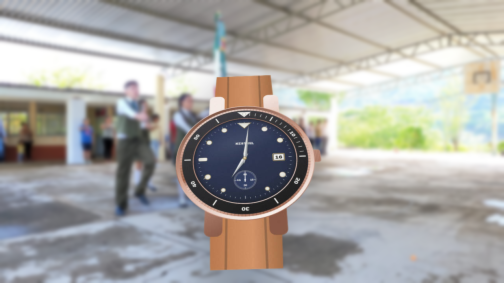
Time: **7:01**
